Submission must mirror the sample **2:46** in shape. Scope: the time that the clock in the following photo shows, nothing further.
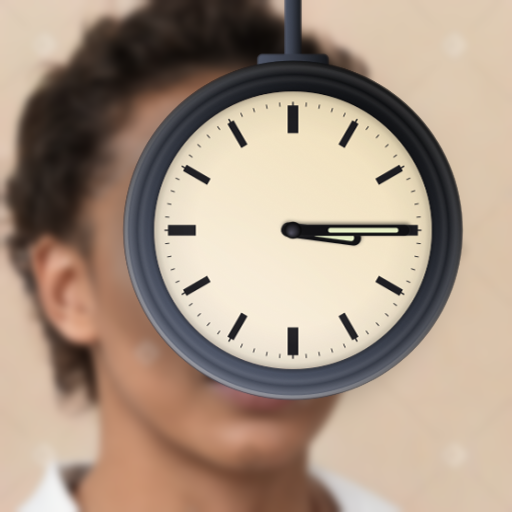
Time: **3:15**
